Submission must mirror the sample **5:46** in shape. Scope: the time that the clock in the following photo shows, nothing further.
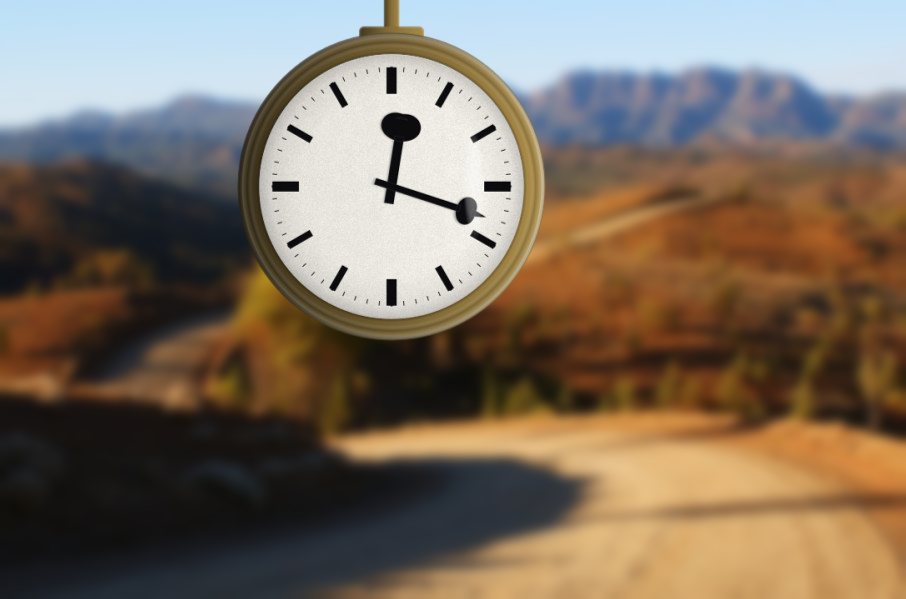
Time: **12:18**
